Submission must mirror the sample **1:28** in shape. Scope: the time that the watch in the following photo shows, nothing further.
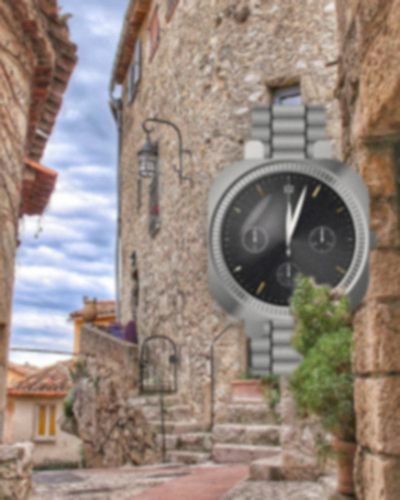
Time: **12:03**
